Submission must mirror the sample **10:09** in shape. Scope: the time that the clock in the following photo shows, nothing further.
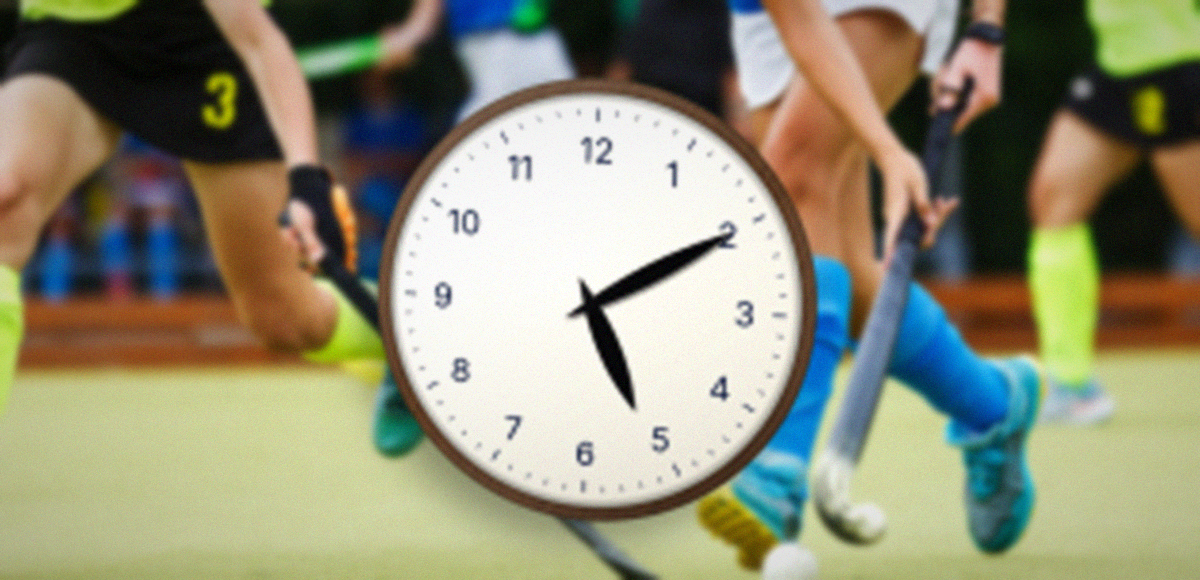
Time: **5:10**
